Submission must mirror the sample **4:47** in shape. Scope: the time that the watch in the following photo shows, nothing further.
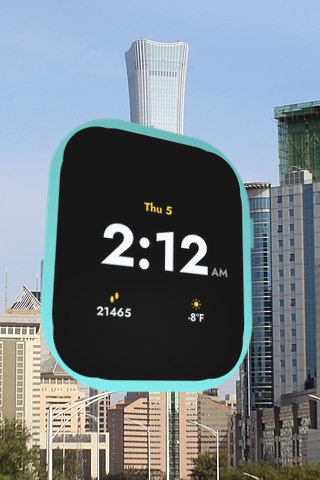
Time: **2:12**
